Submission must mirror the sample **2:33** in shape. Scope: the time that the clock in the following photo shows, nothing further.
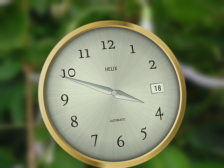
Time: **3:49**
